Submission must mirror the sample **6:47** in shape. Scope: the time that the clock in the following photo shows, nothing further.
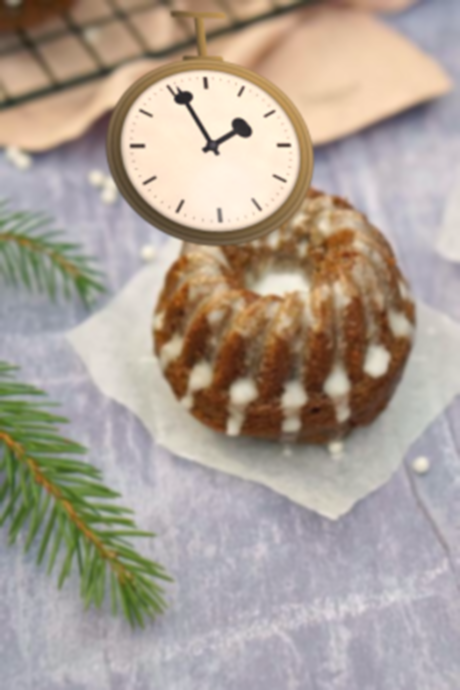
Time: **1:56**
